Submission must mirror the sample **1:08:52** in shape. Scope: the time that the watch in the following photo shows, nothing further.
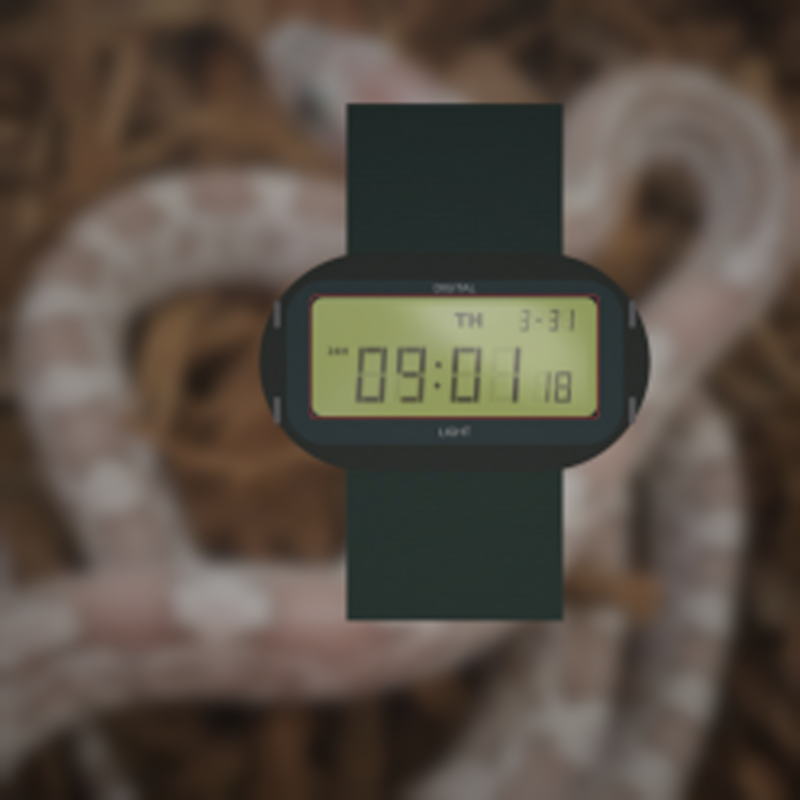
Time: **9:01:18**
